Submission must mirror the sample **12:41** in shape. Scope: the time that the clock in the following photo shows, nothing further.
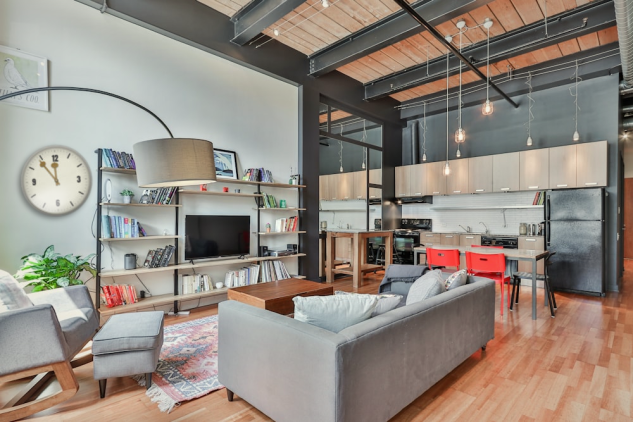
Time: **11:54**
